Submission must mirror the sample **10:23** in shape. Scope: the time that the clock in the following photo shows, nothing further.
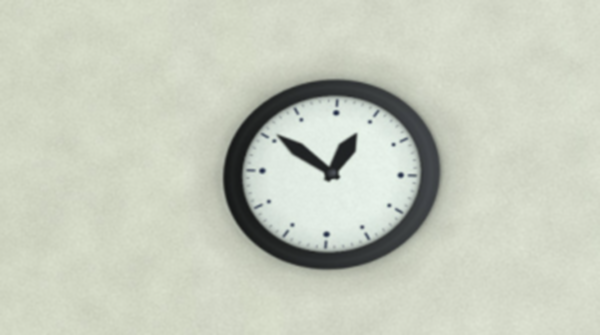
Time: **12:51**
